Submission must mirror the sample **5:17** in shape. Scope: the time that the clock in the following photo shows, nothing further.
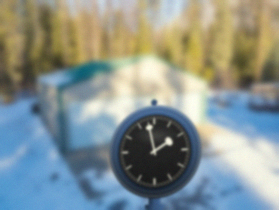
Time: **1:58**
